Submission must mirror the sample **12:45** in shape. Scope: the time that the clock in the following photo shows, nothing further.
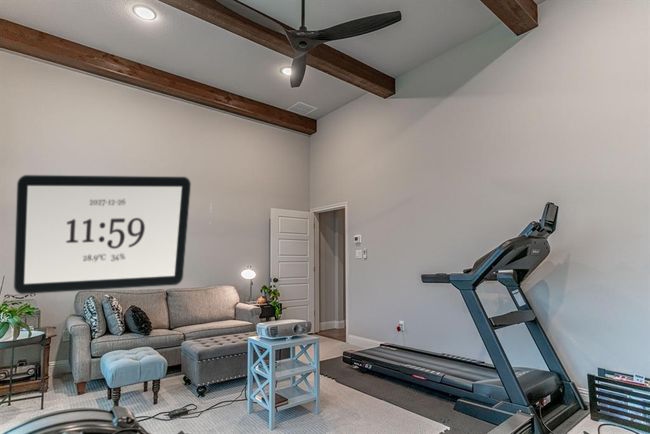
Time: **11:59**
